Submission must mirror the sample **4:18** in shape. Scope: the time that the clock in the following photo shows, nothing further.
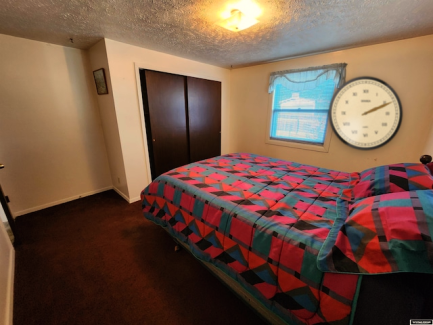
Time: **2:11**
